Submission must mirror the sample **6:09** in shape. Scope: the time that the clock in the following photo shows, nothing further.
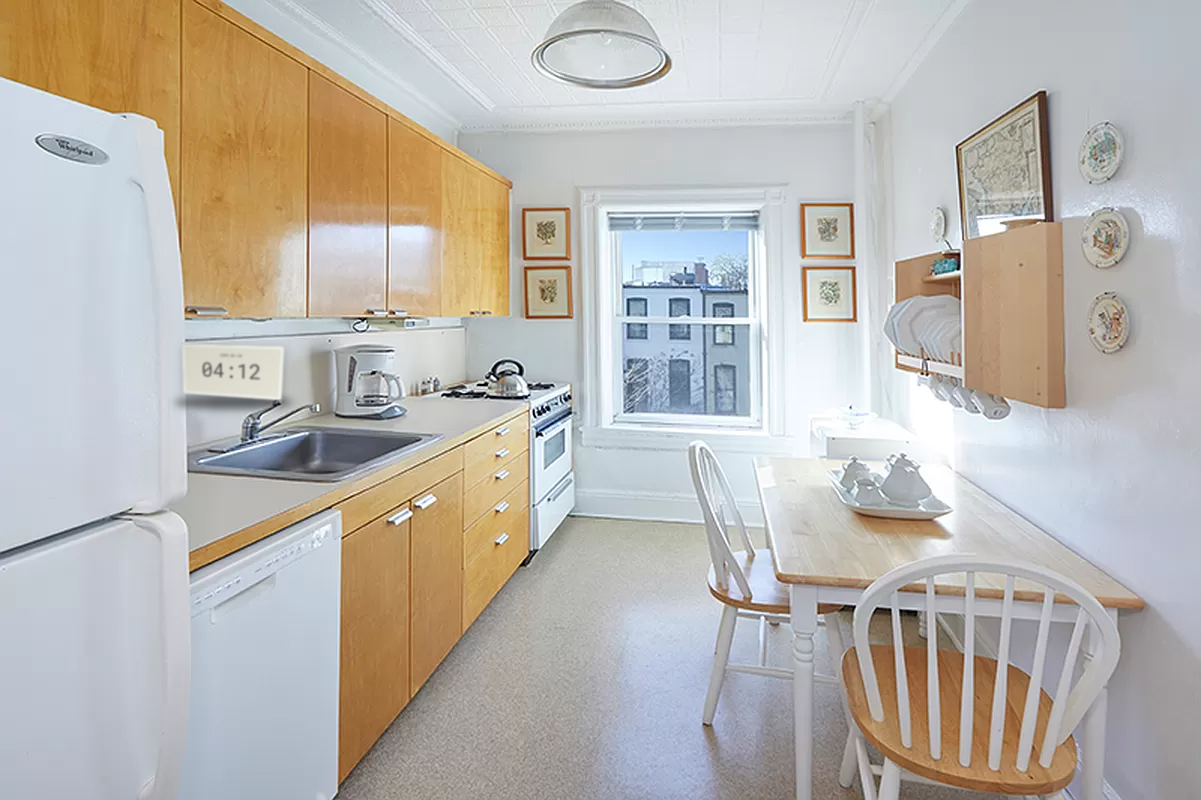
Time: **4:12**
